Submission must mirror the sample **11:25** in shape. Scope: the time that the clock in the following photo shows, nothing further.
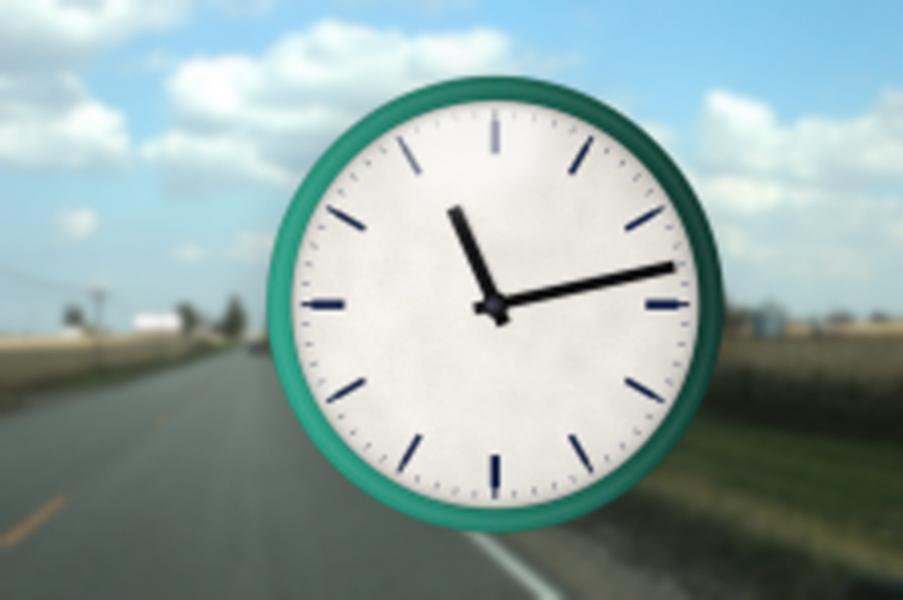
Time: **11:13**
